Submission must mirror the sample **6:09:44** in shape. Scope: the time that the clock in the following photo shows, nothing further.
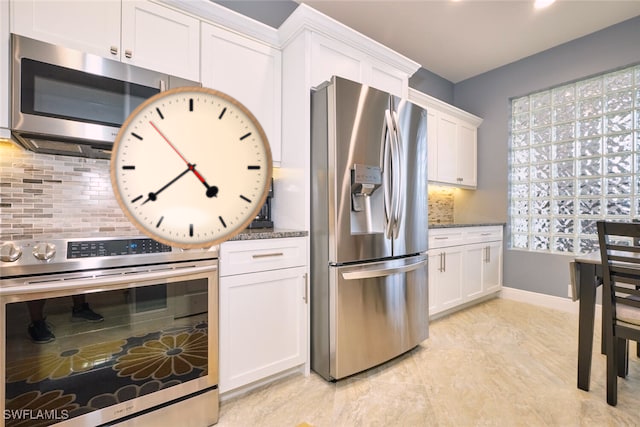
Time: **4:38:53**
